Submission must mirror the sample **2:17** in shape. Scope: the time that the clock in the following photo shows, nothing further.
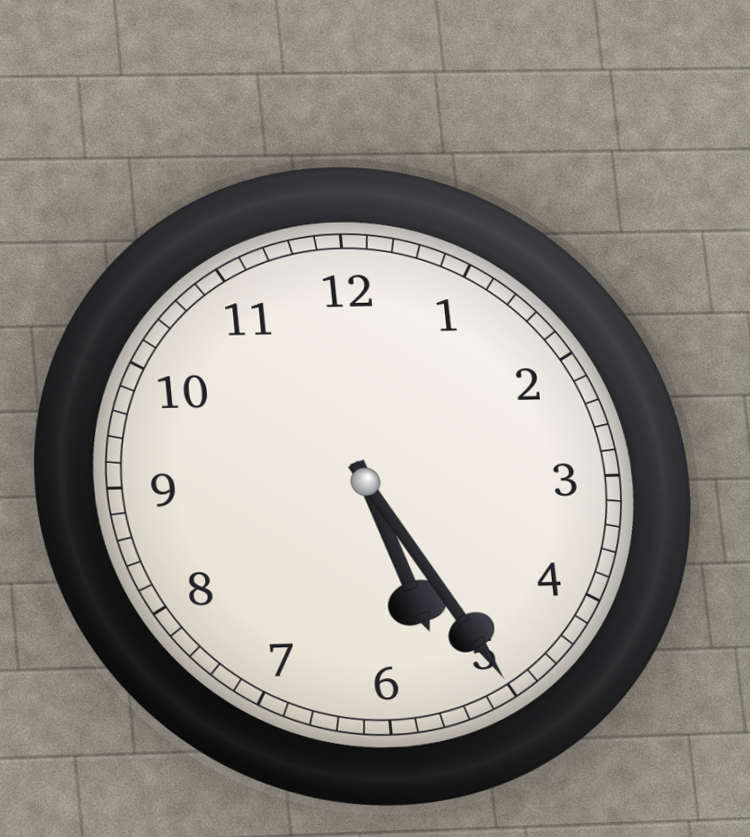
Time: **5:25**
